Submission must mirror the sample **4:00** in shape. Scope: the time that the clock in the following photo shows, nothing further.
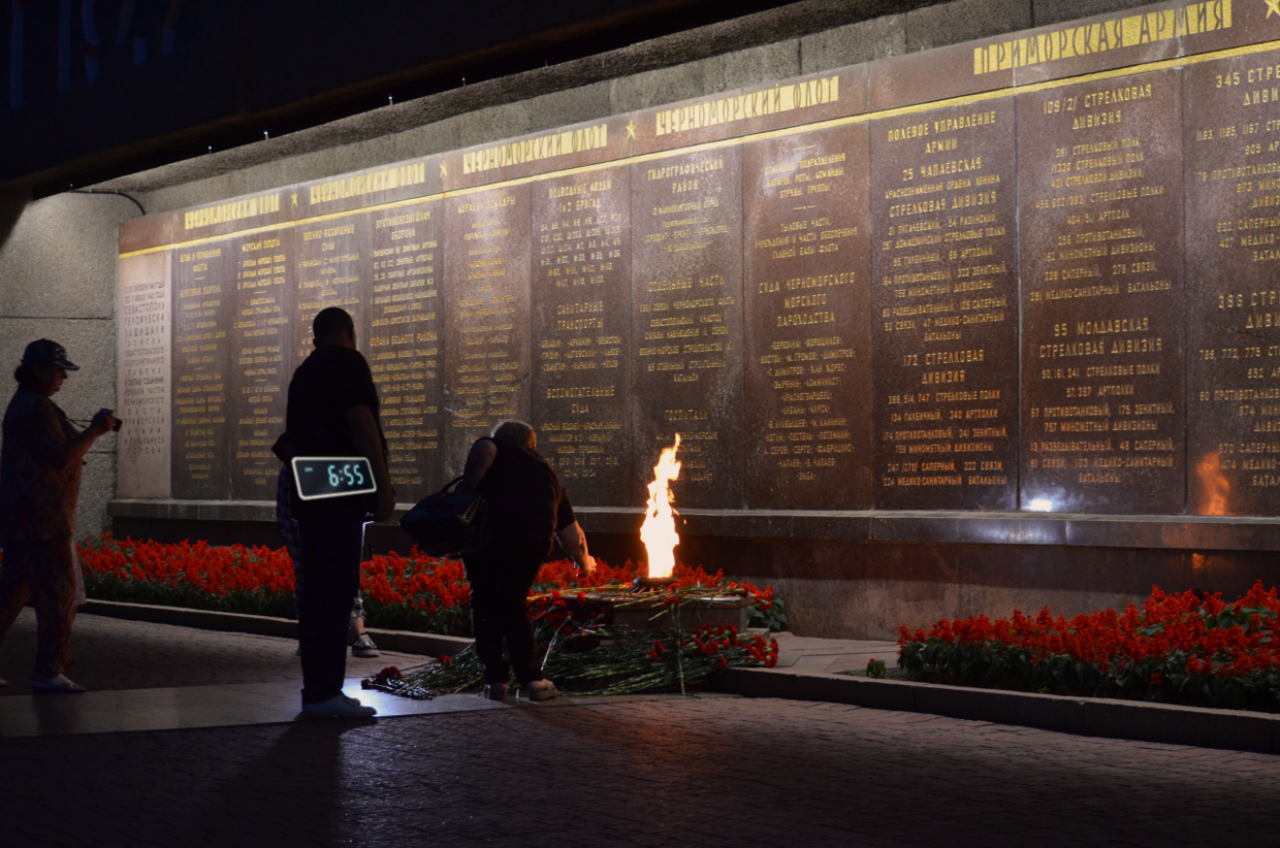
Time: **6:55**
